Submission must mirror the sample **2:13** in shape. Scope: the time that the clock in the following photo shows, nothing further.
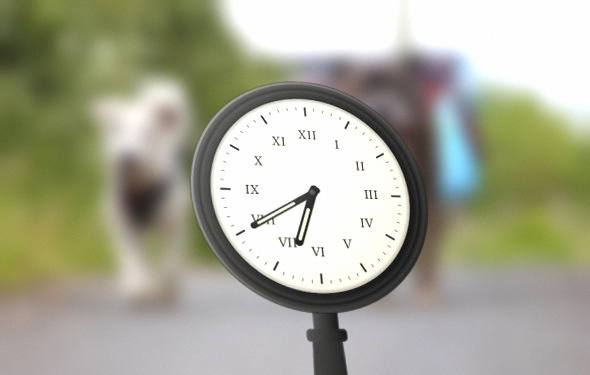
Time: **6:40**
